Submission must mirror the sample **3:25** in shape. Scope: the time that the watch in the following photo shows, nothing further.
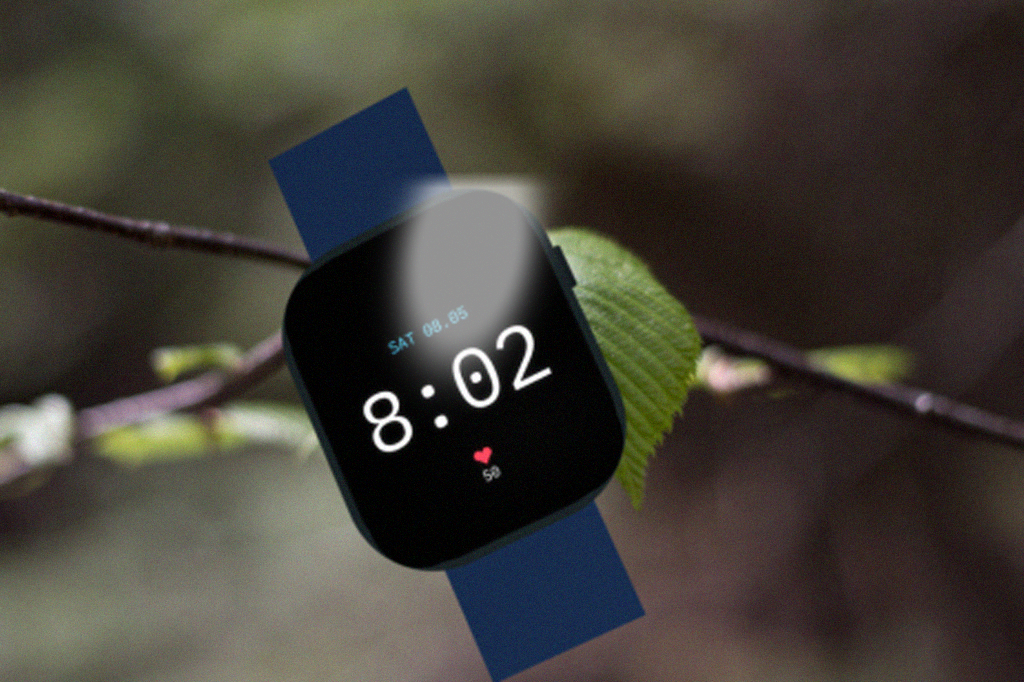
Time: **8:02**
